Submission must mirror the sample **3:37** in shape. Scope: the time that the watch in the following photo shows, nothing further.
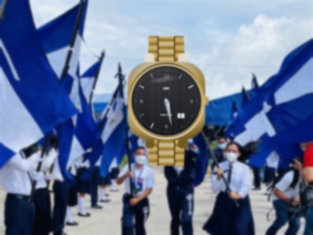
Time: **5:28**
